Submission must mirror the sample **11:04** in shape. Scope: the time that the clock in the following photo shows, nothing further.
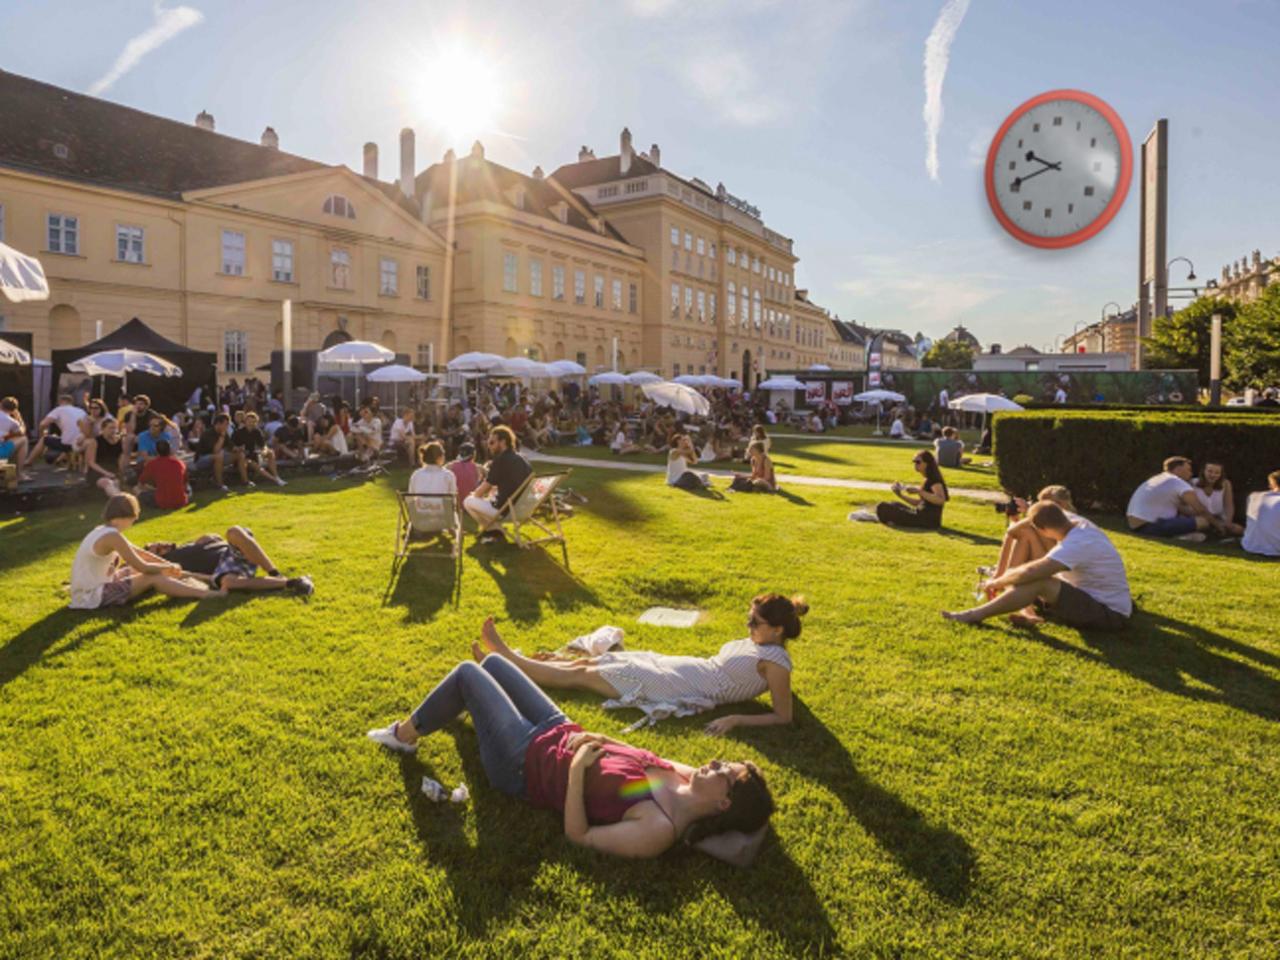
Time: **9:41**
